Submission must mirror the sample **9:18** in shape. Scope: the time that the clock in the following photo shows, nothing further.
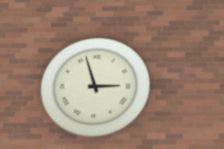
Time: **2:57**
